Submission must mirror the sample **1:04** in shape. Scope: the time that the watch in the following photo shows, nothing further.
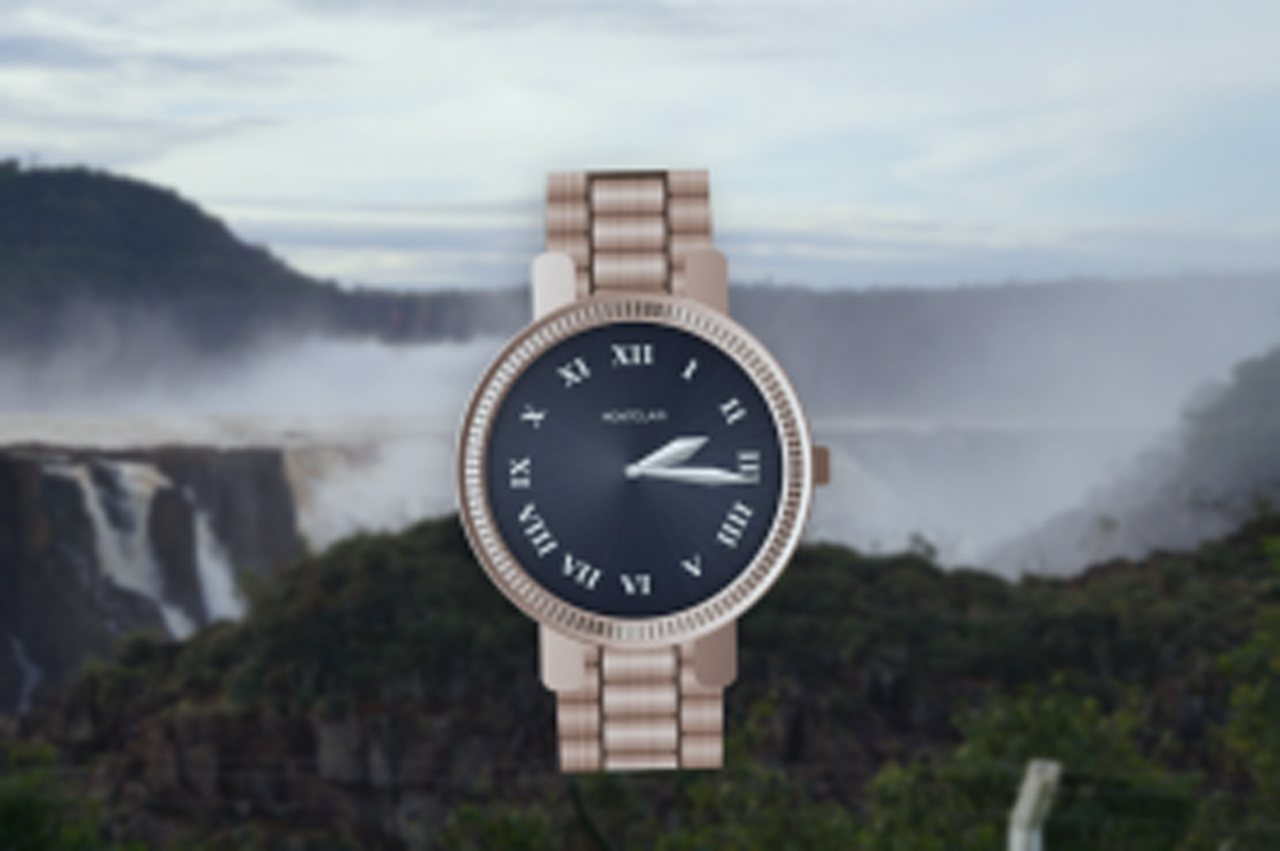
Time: **2:16**
